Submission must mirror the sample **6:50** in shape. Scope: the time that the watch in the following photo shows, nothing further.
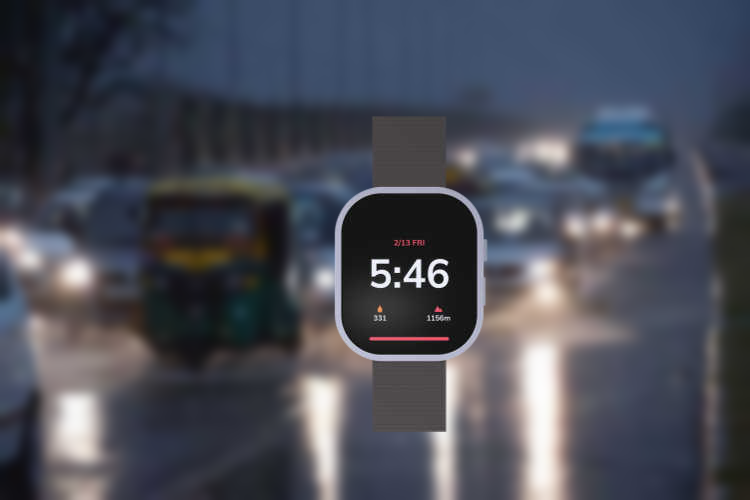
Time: **5:46**
